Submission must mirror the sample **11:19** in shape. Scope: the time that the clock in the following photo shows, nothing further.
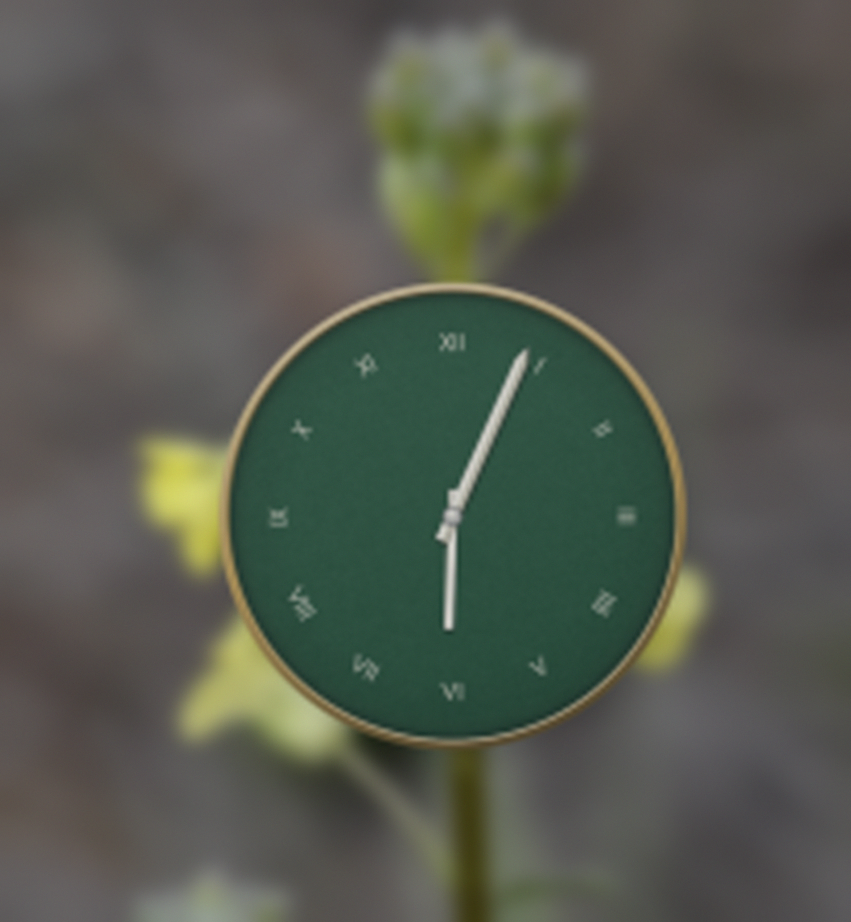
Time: **6:04**
